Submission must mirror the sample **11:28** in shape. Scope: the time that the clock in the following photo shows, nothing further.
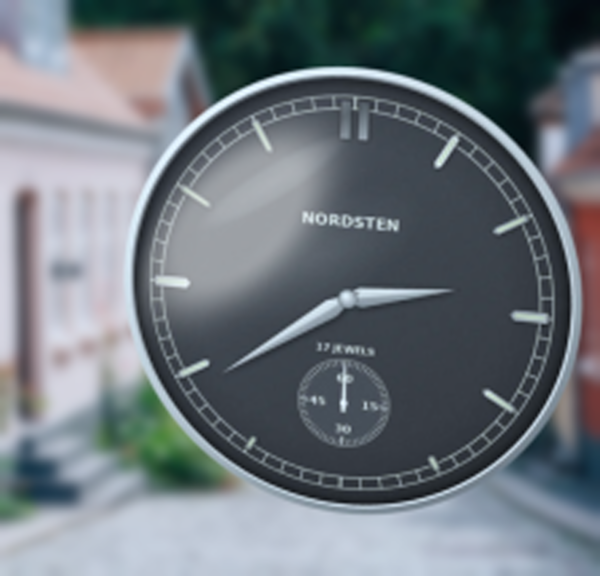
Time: **2:39**
